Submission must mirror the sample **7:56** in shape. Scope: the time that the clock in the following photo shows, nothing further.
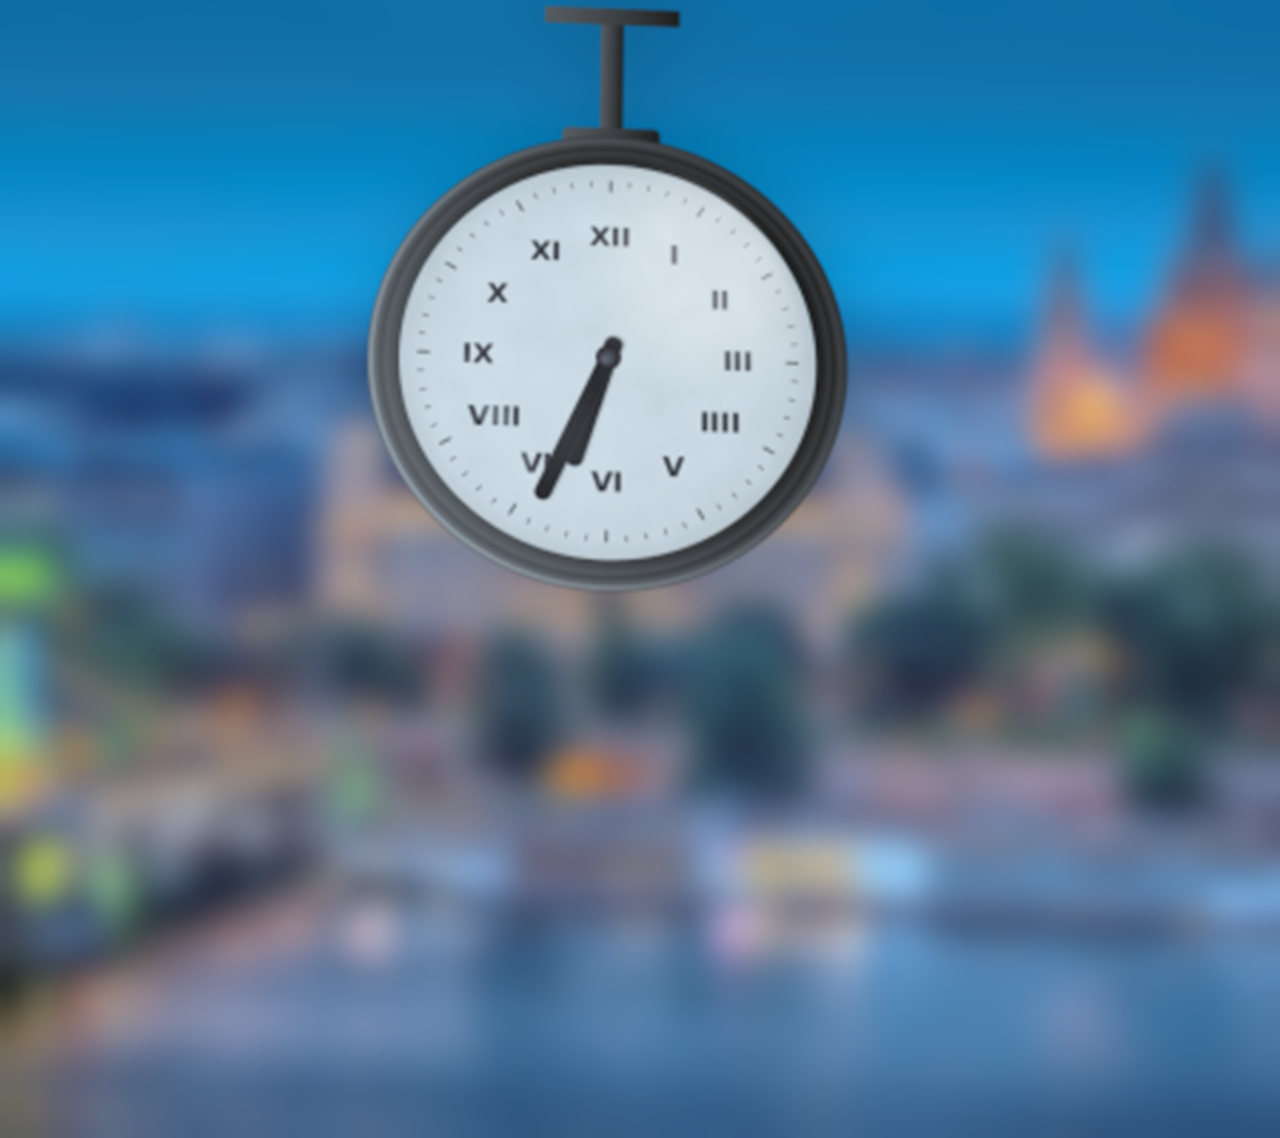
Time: **6:34**
